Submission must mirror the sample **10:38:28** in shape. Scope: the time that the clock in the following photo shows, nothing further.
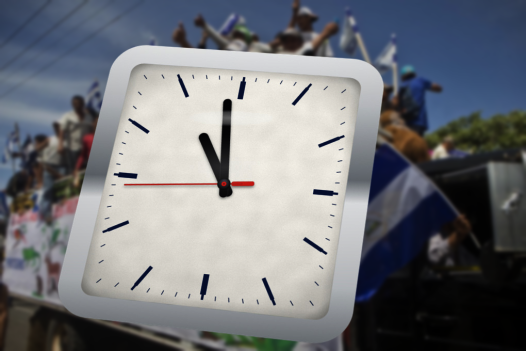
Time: **10:58:44**
